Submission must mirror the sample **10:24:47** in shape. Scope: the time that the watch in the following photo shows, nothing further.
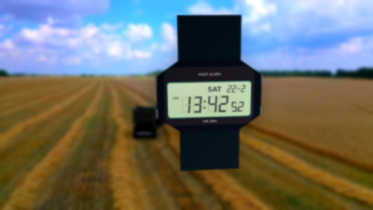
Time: **13:42:52**
